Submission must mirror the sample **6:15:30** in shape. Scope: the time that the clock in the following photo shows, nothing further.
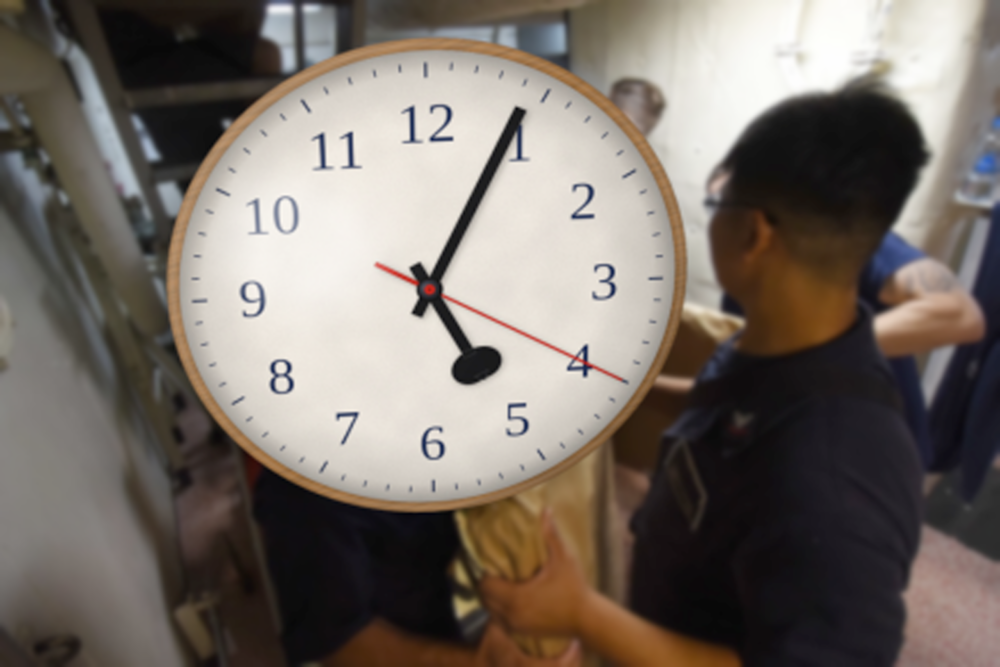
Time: **5:04:20**
